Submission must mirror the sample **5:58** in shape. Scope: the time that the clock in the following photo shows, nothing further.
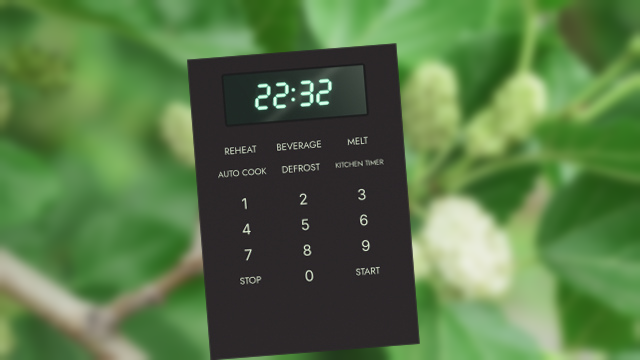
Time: **22:32**
